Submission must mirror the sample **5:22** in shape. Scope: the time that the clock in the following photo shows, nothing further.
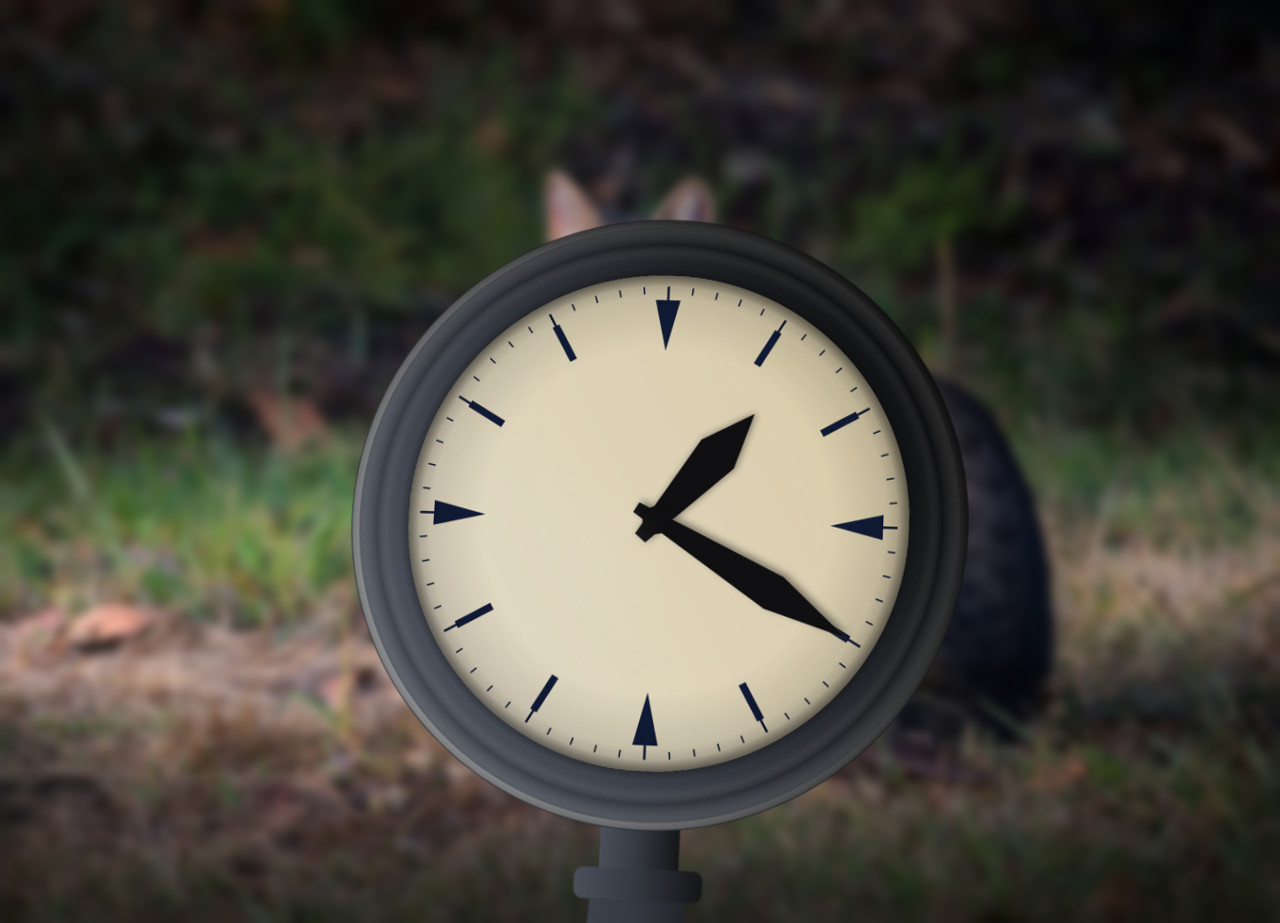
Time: **1:20**
